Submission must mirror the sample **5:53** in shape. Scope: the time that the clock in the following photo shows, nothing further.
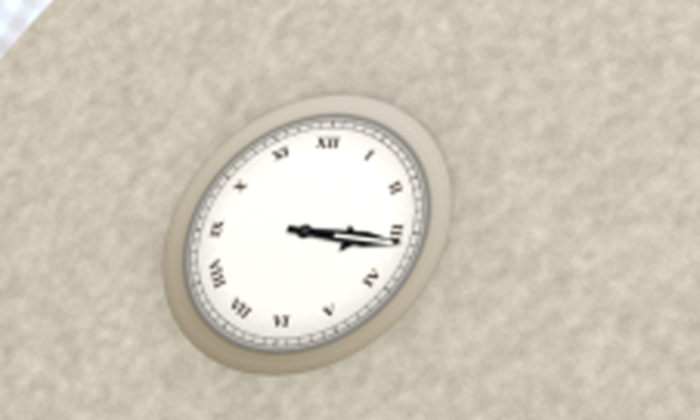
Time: **3:16**
